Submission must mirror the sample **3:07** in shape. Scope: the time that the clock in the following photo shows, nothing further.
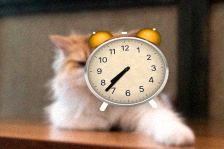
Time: **7:37**
